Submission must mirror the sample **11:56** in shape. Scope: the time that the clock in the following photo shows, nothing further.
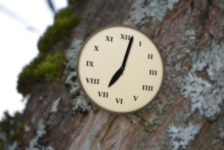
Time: **7:02**
